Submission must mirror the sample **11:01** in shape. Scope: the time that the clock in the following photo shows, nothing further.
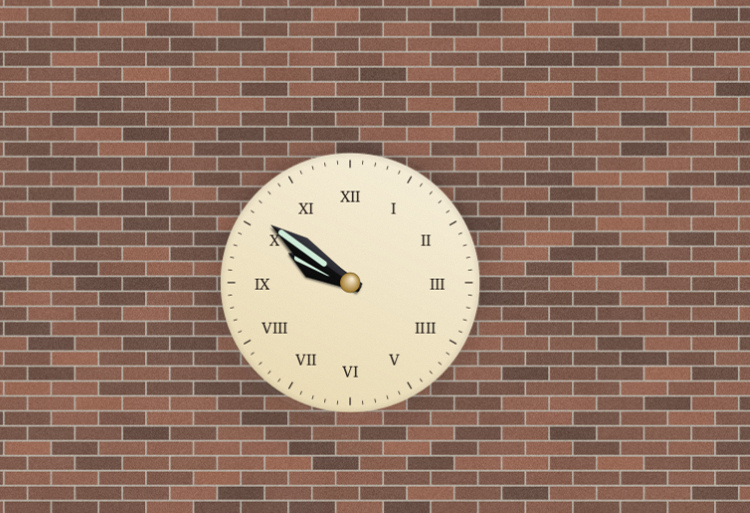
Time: **9:51**
